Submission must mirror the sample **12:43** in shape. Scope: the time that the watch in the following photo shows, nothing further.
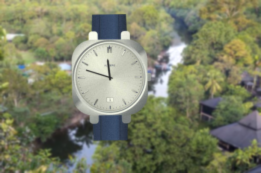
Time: **11:48**
